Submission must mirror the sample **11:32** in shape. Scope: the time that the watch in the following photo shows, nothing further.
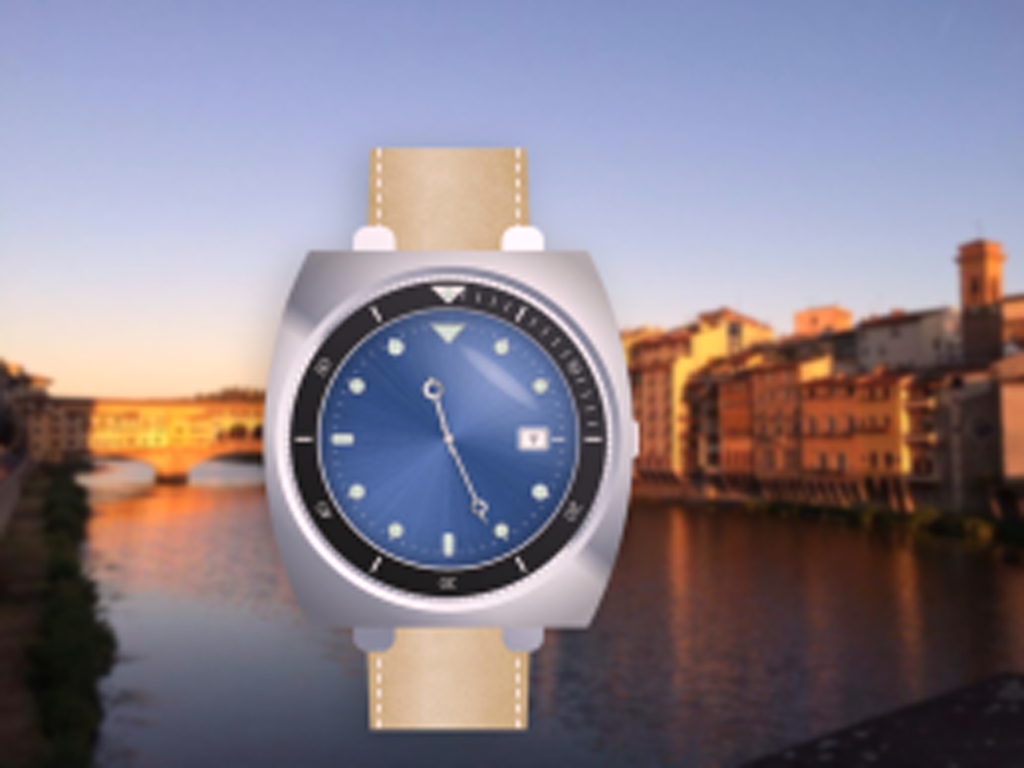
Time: **11:26**
